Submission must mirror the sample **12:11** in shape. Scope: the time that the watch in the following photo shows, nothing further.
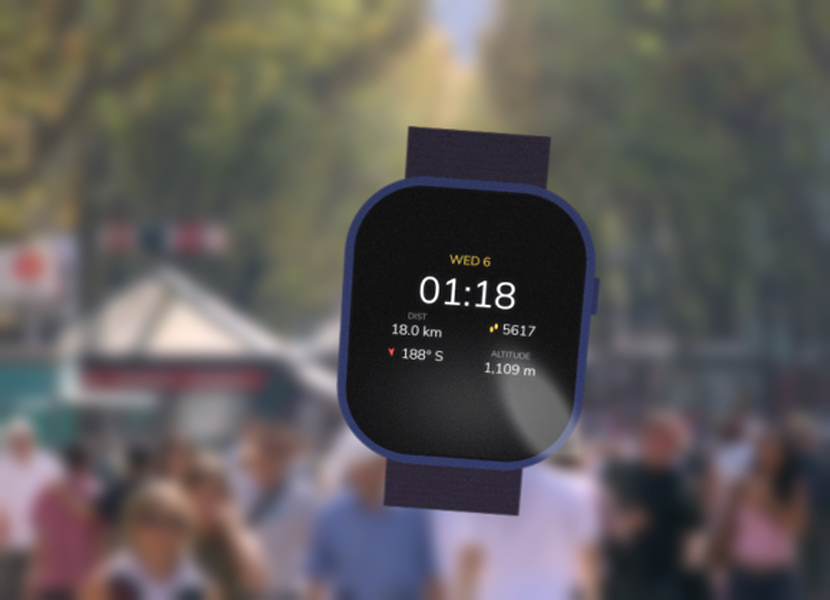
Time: **1:18**
